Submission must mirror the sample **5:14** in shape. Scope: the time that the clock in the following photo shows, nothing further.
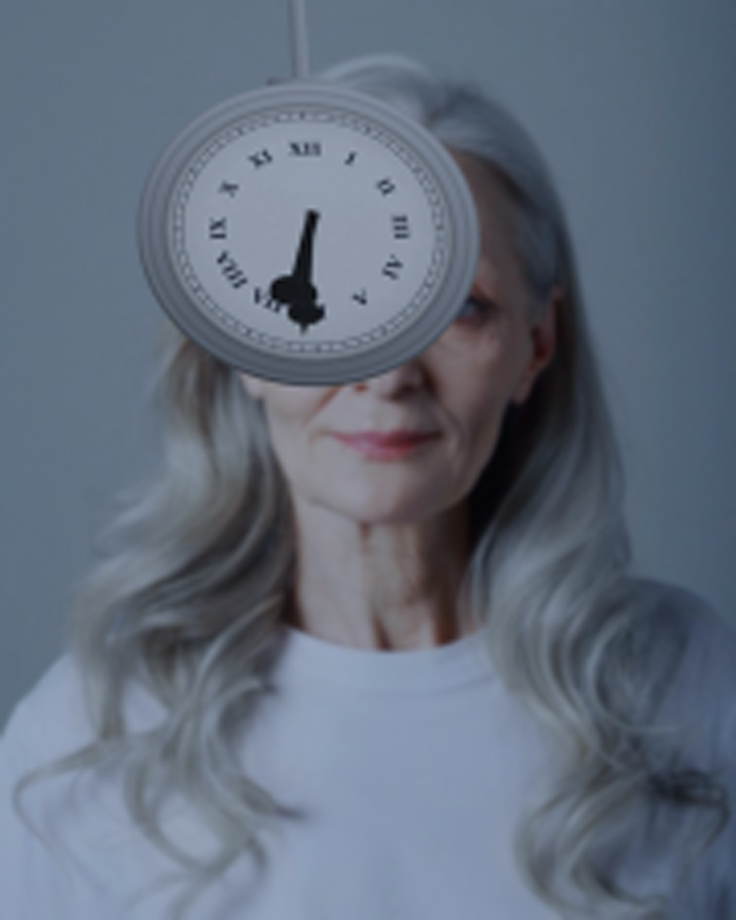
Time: **6:31**
